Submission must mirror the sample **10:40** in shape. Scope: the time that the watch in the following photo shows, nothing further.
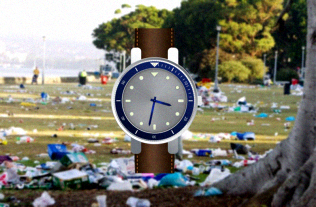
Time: **3:32**
